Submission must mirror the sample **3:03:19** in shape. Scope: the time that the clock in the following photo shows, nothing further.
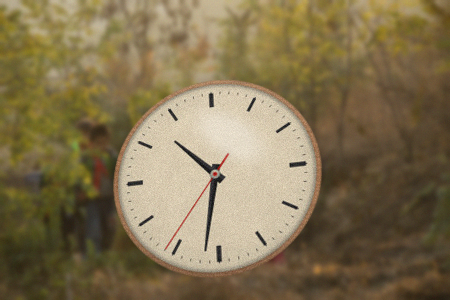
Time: **10:31:36**
